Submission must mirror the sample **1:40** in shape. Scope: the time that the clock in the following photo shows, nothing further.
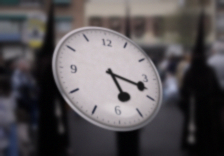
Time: **5:18**
